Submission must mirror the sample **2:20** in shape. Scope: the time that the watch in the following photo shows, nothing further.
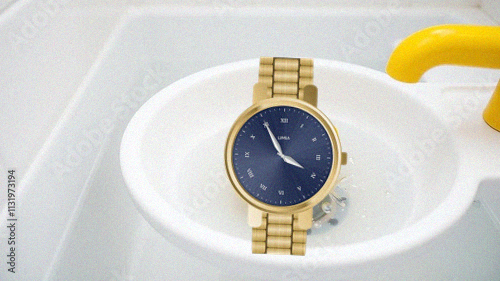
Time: **3:55**
